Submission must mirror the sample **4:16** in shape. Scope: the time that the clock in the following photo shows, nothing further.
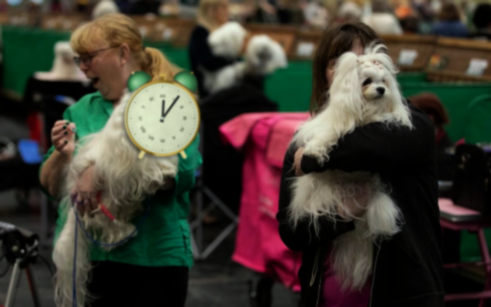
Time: **12:06**
